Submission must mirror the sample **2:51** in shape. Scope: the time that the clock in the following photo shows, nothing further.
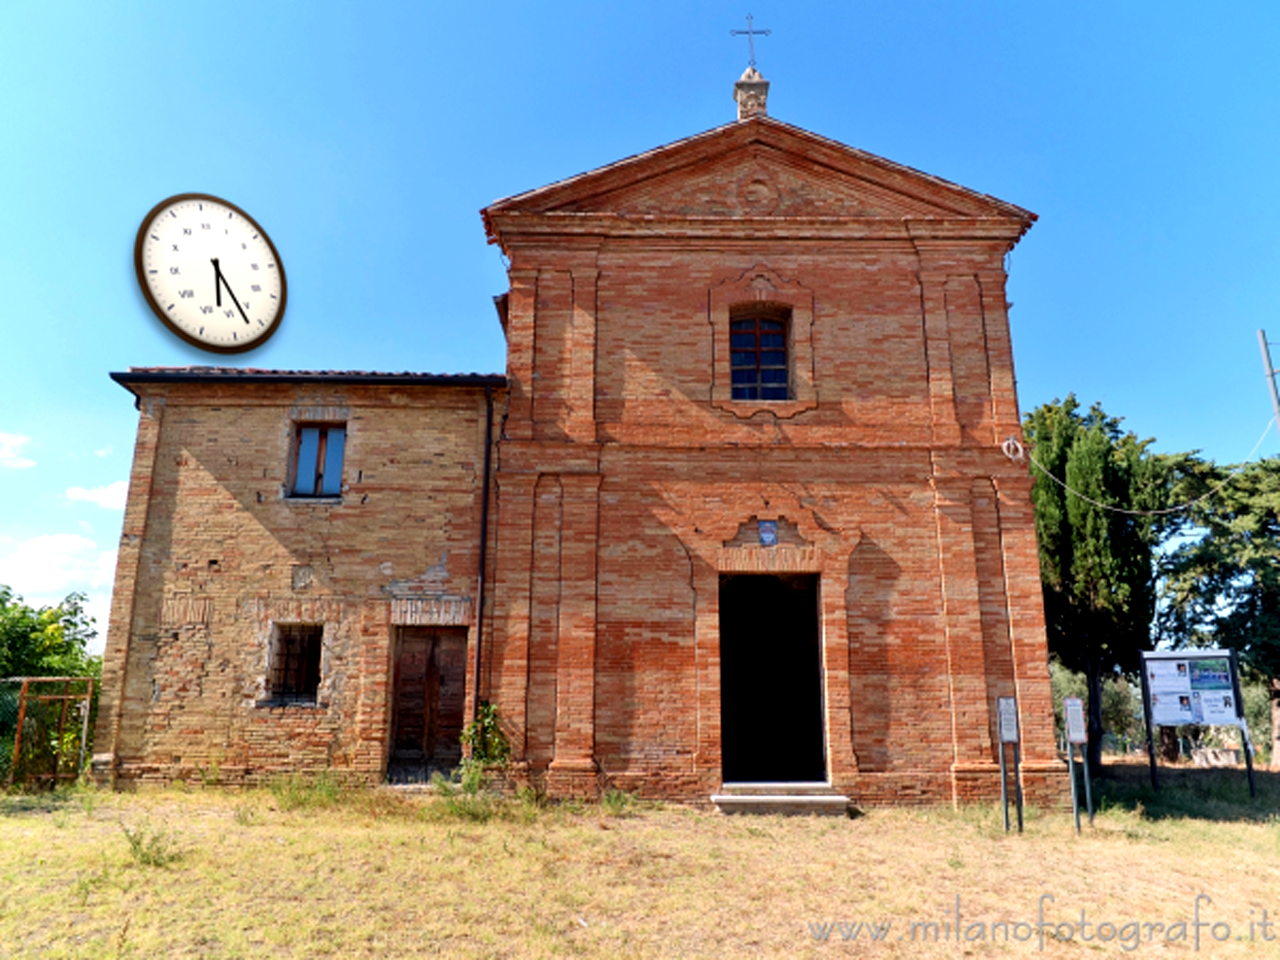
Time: **6:27**
